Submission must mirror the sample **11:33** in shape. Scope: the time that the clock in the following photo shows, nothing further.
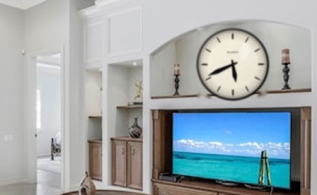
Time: **5:41**
